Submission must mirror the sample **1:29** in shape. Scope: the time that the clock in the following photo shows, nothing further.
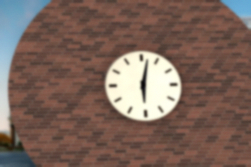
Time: **6:02**
